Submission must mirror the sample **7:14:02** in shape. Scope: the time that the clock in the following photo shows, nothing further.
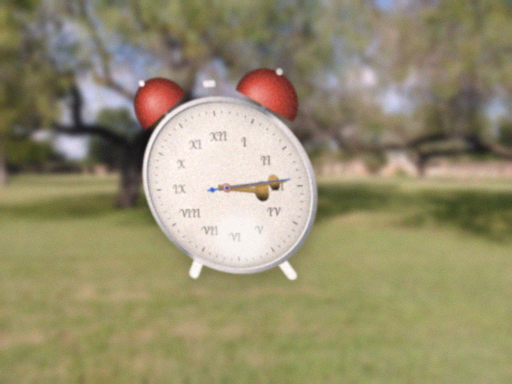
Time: **3:14:14**
